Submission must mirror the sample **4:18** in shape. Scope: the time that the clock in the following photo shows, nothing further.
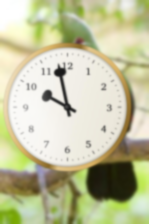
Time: **9:58**
